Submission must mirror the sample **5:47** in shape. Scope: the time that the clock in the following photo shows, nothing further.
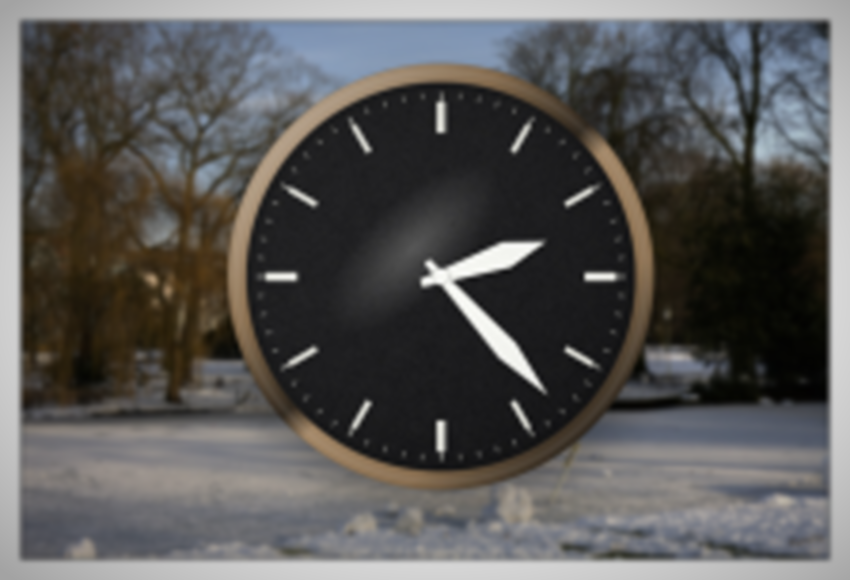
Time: **2:23**
